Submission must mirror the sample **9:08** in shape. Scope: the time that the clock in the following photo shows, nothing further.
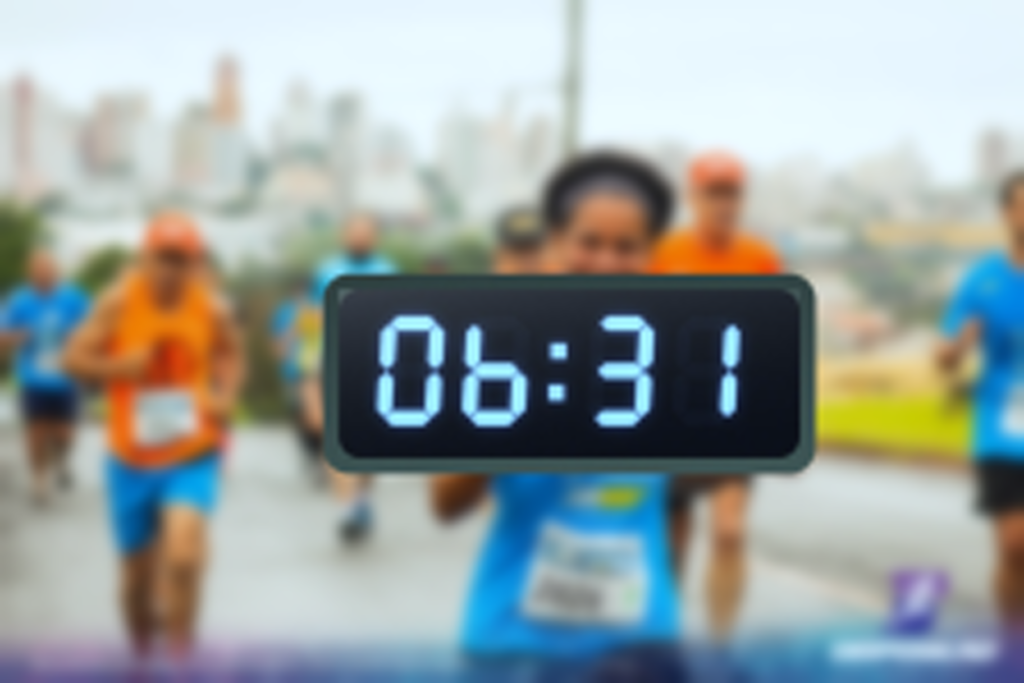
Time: **6:31**
